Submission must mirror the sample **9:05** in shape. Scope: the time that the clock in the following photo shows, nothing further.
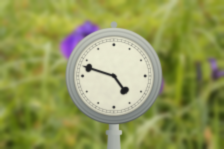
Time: **4:48**
